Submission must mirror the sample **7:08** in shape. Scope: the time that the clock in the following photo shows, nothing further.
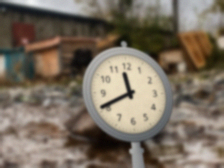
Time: **11:41**
